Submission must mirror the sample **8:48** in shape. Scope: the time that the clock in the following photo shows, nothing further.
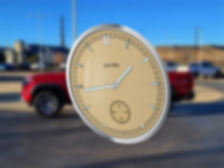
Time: **1:44**
